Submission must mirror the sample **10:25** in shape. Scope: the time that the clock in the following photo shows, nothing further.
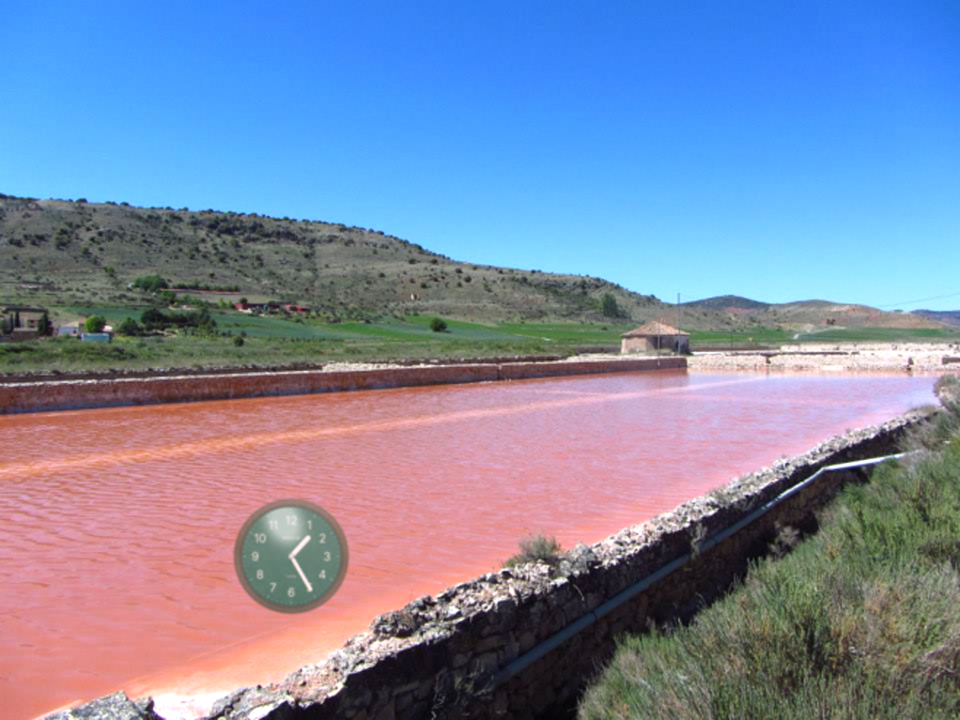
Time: **1:25**
